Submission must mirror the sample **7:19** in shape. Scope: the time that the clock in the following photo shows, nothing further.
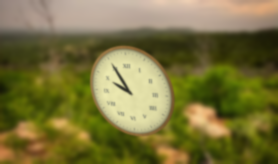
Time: **9:55**
